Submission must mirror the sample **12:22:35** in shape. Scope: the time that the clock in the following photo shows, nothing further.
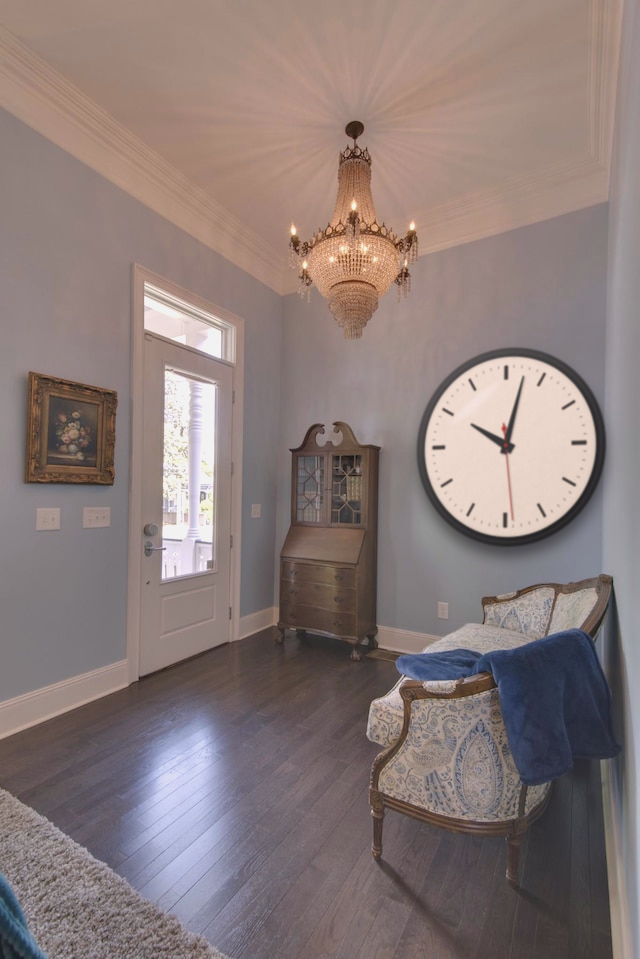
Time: **10:02:29**
